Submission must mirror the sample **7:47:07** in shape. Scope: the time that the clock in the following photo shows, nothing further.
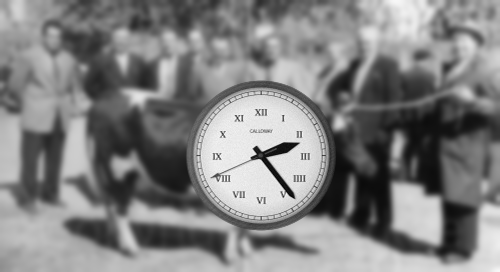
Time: **2:23:41**
